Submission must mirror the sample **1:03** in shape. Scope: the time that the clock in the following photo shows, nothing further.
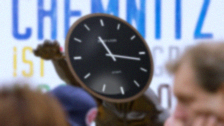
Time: **11:17**
